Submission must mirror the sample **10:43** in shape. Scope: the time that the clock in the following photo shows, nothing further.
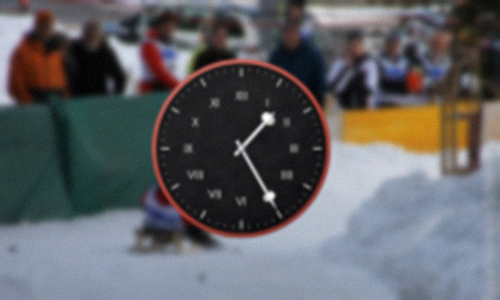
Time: **1:25**
